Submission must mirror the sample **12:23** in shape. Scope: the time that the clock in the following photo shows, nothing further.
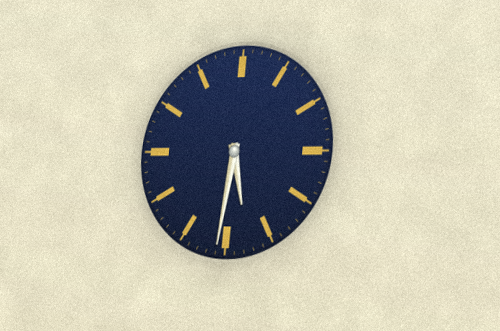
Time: **5:31**
